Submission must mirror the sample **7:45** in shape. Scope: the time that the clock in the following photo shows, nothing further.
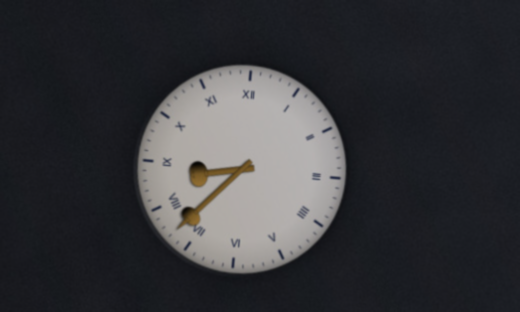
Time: **8:37**
